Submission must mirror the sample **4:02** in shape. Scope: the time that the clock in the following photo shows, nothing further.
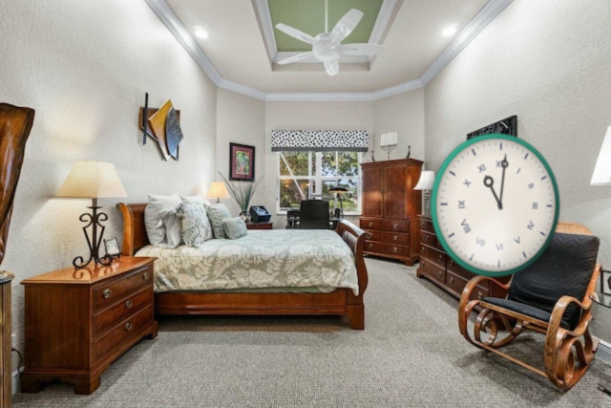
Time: **11:01**
